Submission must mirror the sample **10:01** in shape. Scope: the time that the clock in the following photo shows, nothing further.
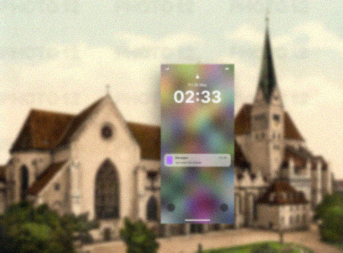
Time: **2:33**
